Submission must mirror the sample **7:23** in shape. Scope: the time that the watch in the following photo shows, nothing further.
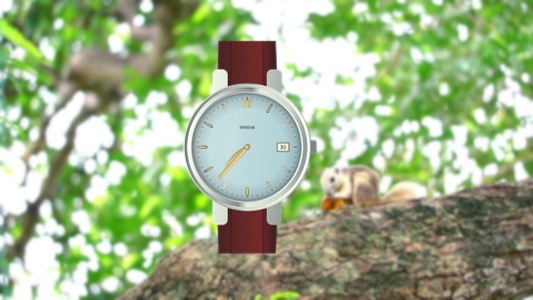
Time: **7:37**
